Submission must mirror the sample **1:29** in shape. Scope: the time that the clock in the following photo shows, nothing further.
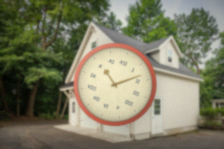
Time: **10:08**
